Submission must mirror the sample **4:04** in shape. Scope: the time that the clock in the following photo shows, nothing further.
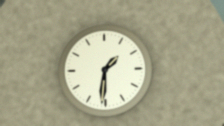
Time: **1:31**
